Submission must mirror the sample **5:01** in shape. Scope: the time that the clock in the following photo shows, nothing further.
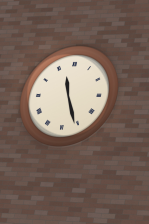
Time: **11:26**
